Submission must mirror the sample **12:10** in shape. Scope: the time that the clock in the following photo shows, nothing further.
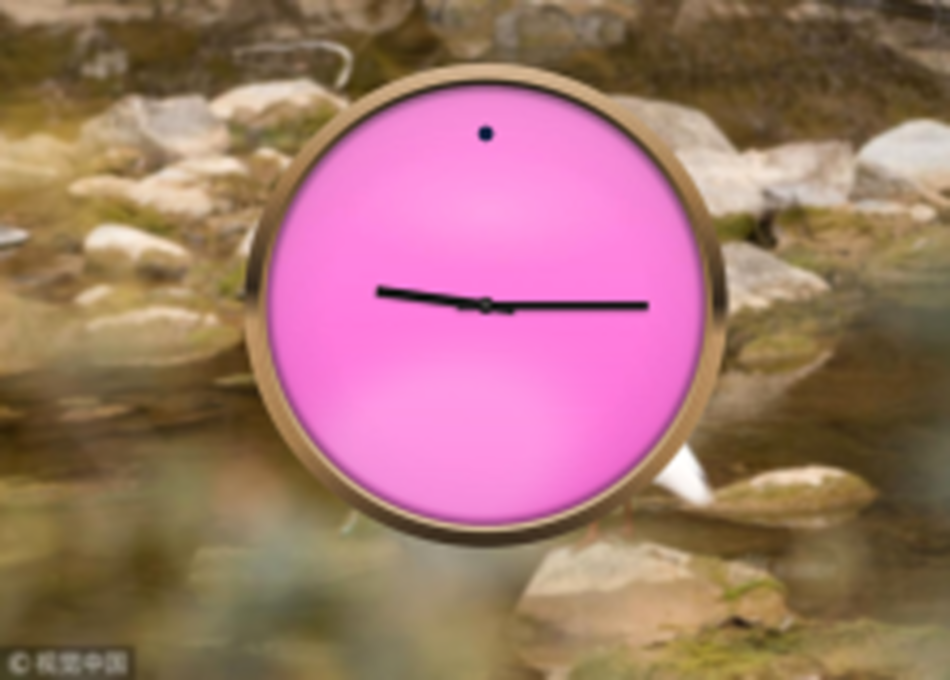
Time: **9:15**
